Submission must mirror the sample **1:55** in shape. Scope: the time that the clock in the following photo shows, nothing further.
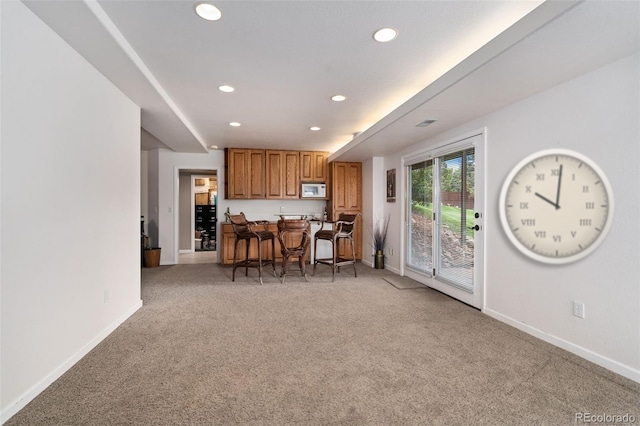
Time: **10:01**
